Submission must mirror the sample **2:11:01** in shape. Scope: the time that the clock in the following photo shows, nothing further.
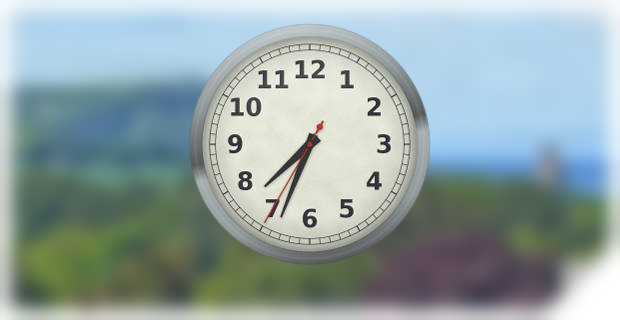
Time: **7:33:35**
